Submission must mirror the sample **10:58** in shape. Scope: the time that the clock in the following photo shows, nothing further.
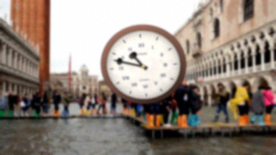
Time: **10:48**
